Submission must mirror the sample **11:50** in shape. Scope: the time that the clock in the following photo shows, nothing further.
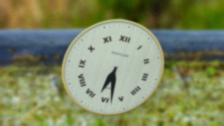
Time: **6:28**
